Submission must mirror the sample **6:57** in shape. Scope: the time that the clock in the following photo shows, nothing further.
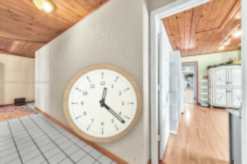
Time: **12:22**
